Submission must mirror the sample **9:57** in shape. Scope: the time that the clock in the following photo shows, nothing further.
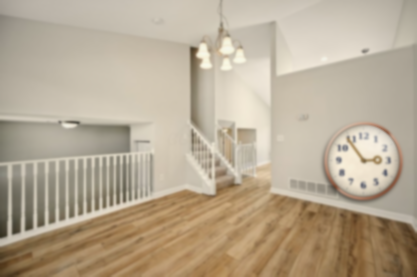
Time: **2:54**
